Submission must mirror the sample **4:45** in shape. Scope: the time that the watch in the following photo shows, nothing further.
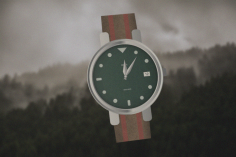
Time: **12:06**
